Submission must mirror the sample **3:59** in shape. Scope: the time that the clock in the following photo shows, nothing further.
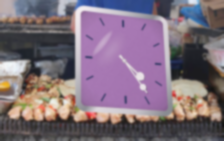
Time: **4:24**
